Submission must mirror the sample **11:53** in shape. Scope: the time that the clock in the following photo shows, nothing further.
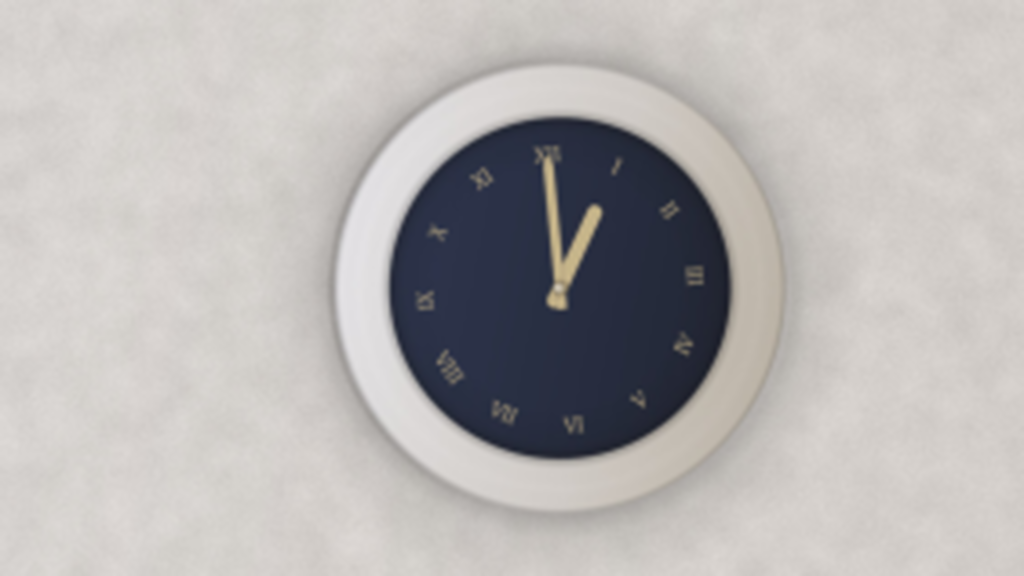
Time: **1:00**
